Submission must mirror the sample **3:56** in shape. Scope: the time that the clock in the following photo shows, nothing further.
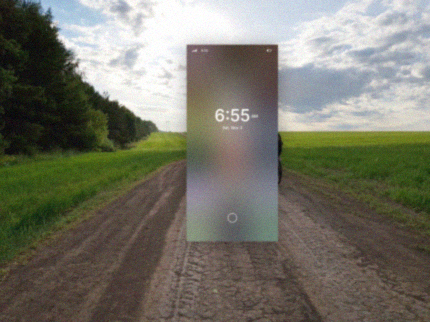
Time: **6:55**
